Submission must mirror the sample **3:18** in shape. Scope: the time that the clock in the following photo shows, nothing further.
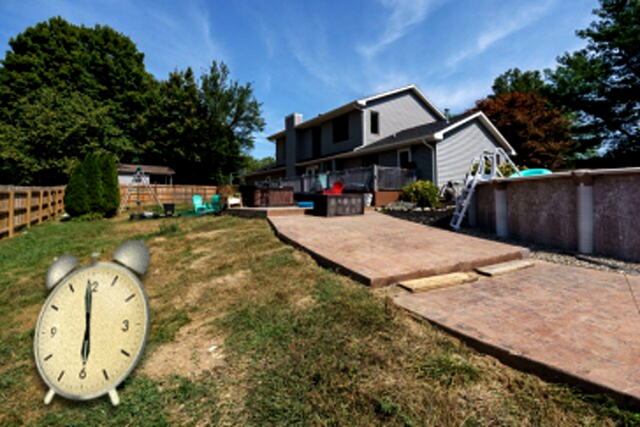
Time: **5:59**
